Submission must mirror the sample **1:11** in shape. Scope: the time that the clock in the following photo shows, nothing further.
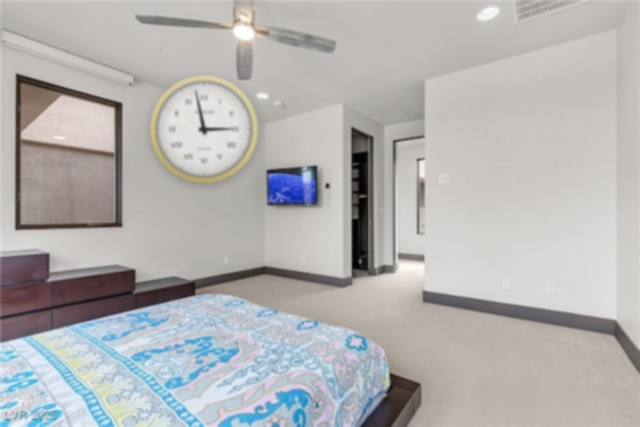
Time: **2:58**
